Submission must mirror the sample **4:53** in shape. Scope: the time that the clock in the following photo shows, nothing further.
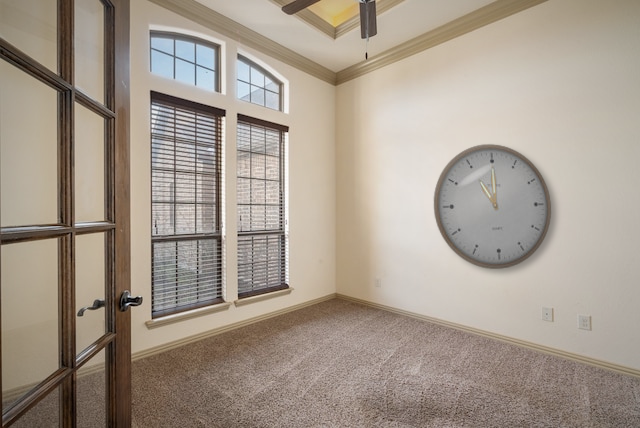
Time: **11:00**
